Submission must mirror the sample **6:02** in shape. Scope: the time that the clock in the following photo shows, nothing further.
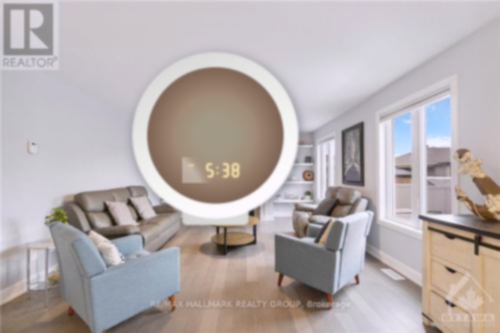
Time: **5:38**
